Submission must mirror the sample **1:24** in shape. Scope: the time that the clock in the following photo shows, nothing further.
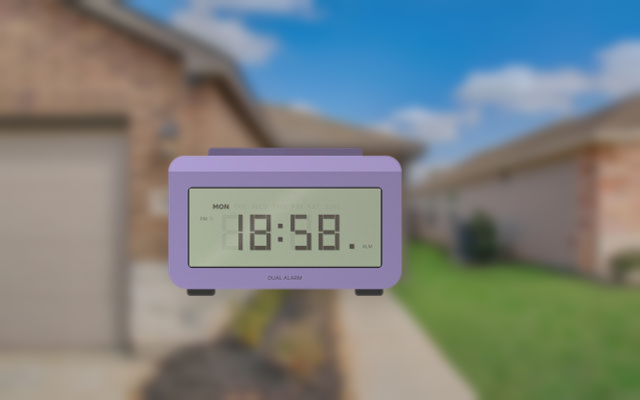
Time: **18:58**
